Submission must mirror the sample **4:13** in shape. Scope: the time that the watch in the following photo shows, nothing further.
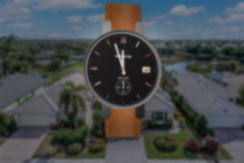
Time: **11:57**
